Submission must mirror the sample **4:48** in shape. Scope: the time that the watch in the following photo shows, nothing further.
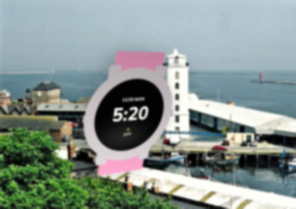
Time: **5:20**
